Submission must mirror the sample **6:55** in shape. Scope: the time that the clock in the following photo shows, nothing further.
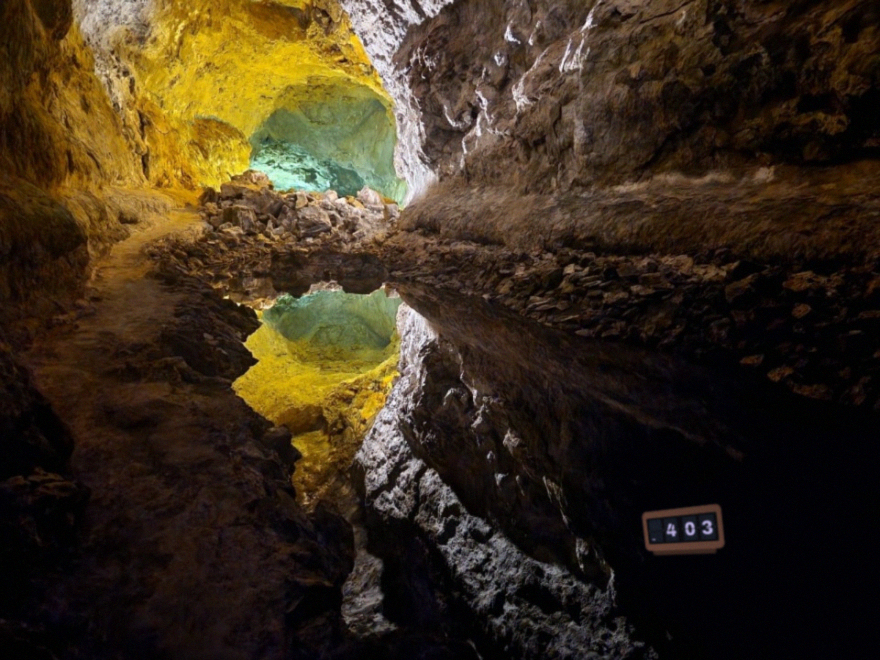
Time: **4:03**
